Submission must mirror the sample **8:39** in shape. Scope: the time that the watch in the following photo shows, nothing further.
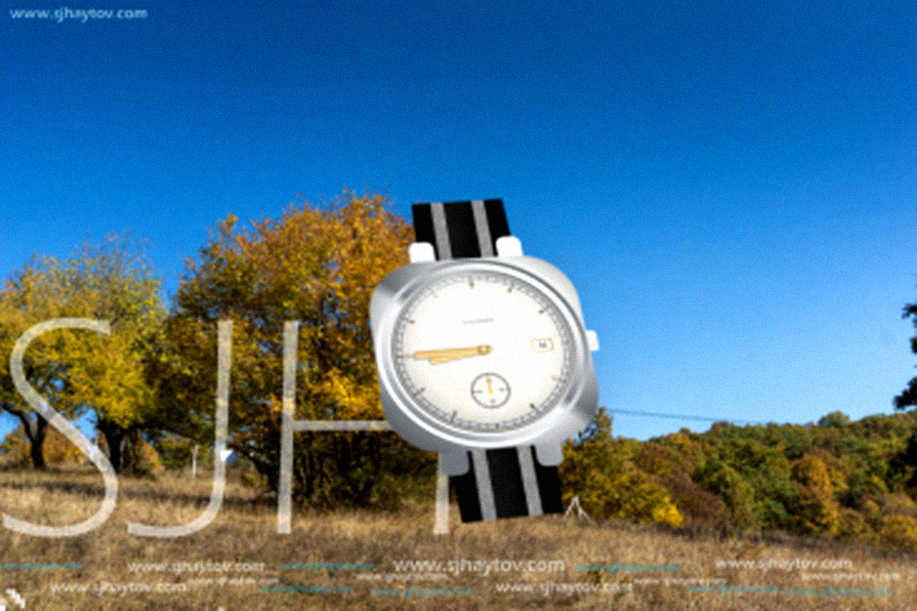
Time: **8:45**
